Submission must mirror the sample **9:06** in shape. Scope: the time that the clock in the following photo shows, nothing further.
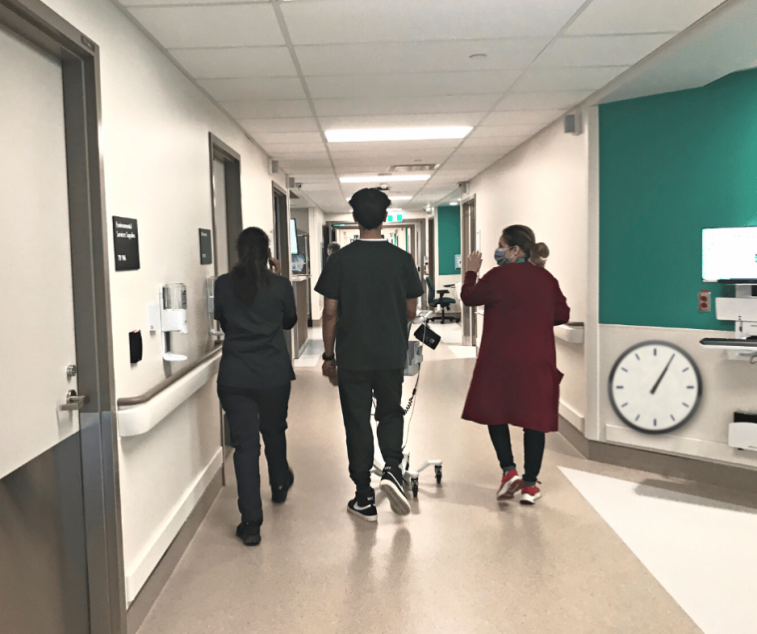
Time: **1:05**
